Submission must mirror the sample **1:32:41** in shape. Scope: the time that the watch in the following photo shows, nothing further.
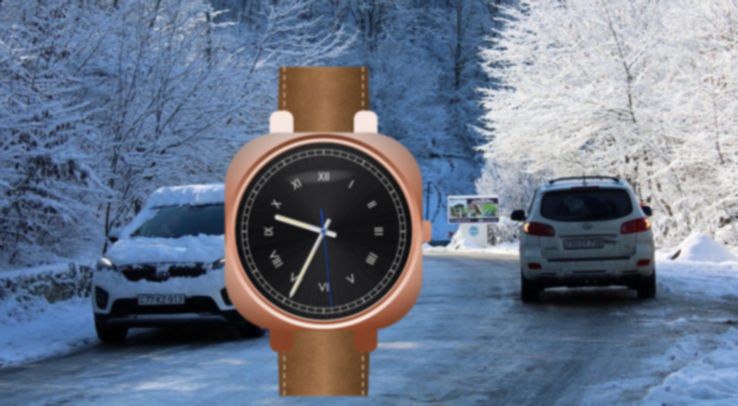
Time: **9:34:29**
